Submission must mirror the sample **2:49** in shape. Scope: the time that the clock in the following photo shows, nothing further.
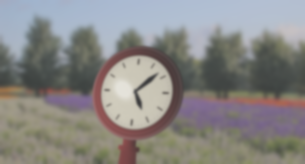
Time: **5:08**
